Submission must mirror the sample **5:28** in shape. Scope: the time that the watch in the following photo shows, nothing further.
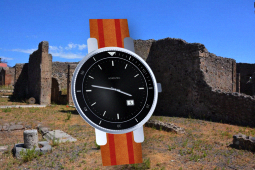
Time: **3:47**
